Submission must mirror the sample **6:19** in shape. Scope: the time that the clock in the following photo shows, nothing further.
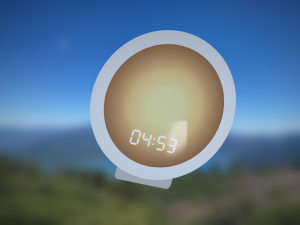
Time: **4:53**
